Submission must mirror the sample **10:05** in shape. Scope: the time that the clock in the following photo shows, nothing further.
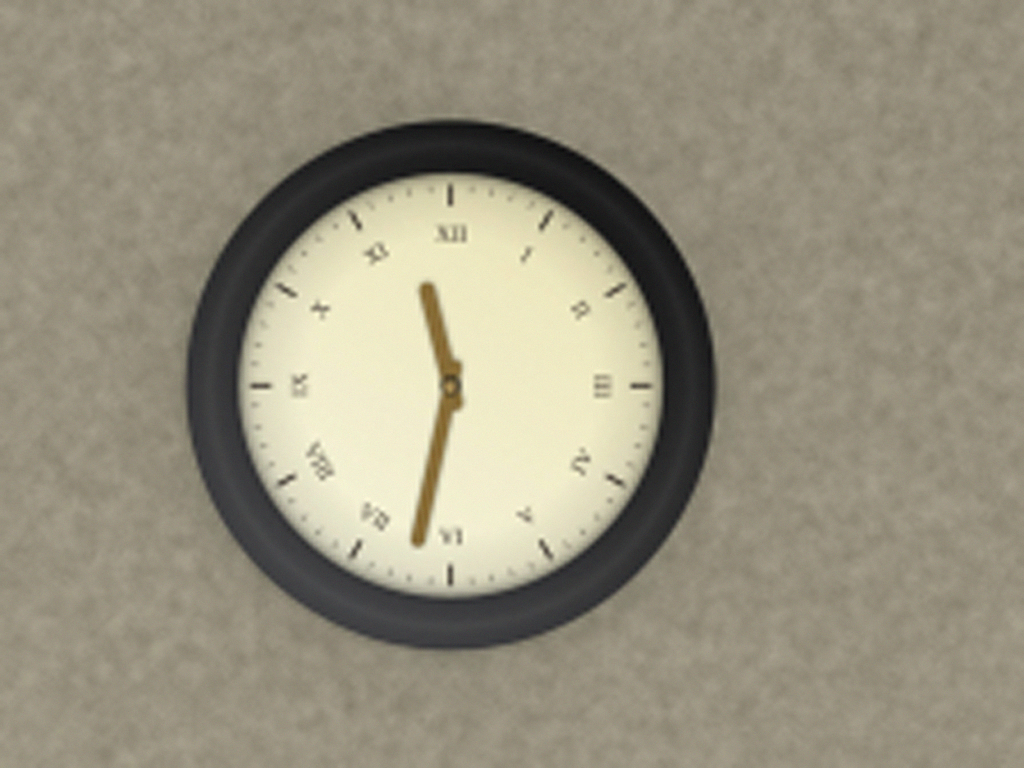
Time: **11:32**
